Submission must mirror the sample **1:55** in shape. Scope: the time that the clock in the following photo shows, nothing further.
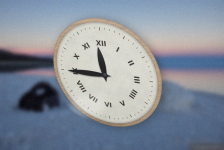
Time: **11:45**
